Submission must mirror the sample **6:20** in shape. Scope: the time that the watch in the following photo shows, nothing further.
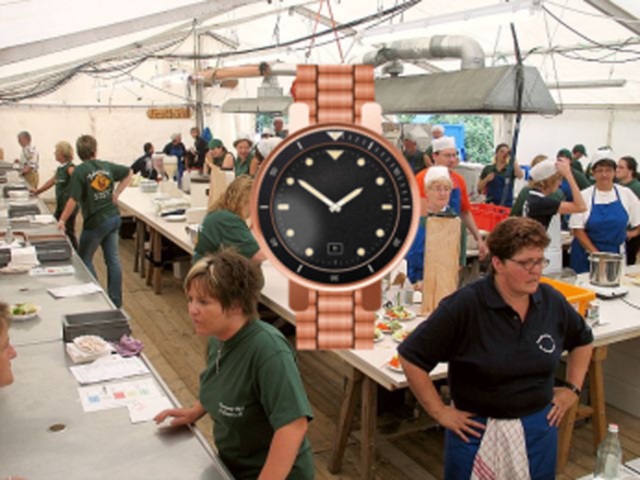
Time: **1:51**
